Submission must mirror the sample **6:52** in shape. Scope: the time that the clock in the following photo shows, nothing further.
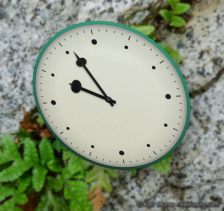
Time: **9:56**
